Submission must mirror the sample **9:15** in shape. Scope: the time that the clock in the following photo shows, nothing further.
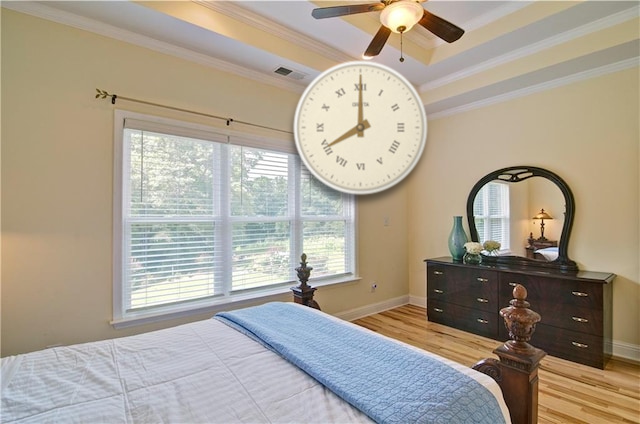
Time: **8:00**
